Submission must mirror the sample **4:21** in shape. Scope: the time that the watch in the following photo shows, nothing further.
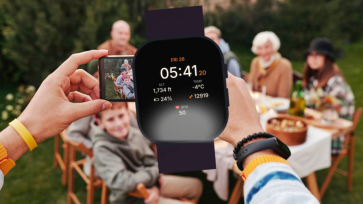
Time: **5:41**
